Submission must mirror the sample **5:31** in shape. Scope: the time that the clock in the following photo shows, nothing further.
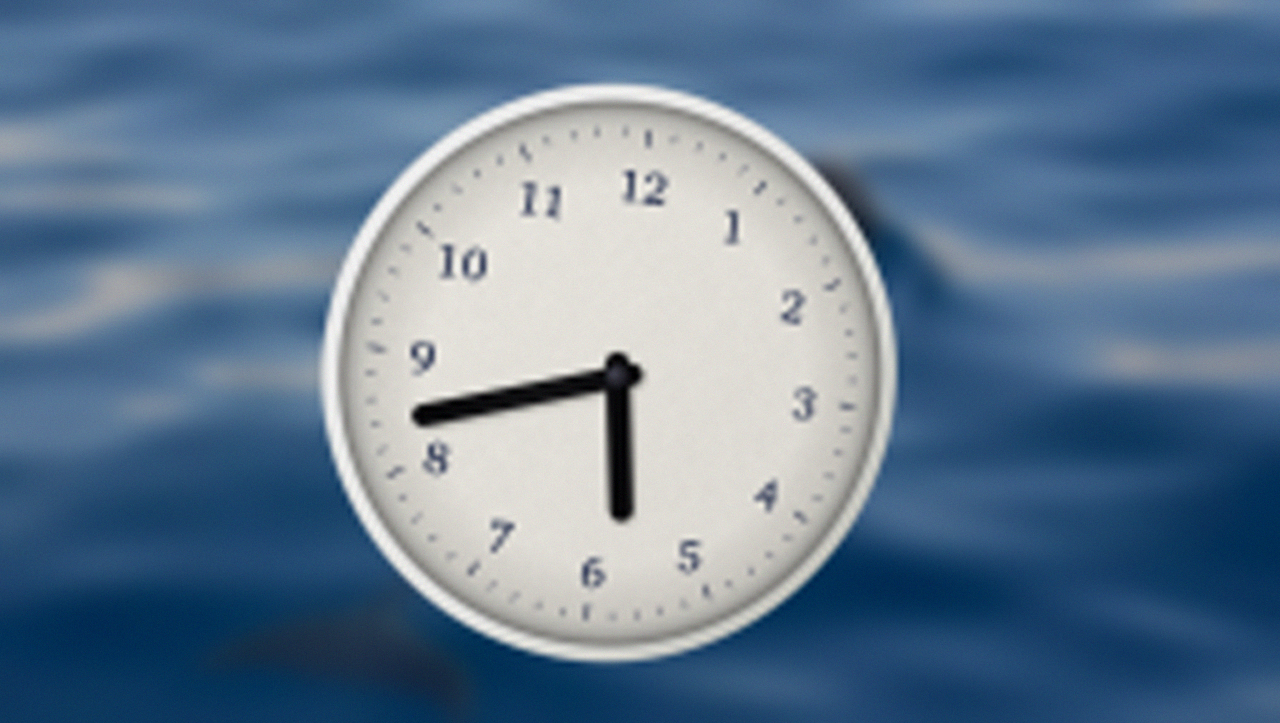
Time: **5:42**
